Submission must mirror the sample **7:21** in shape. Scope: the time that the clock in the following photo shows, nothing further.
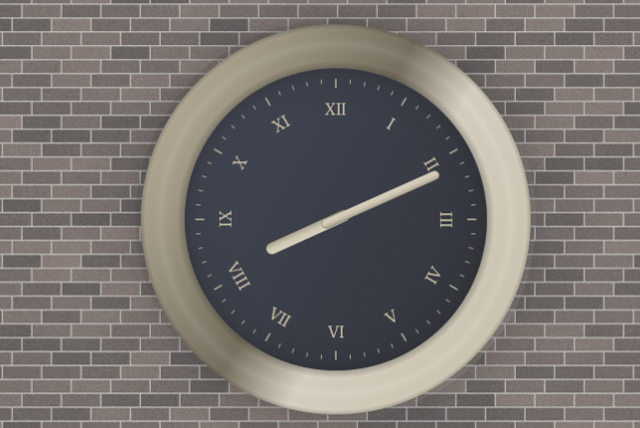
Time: **8:11**
